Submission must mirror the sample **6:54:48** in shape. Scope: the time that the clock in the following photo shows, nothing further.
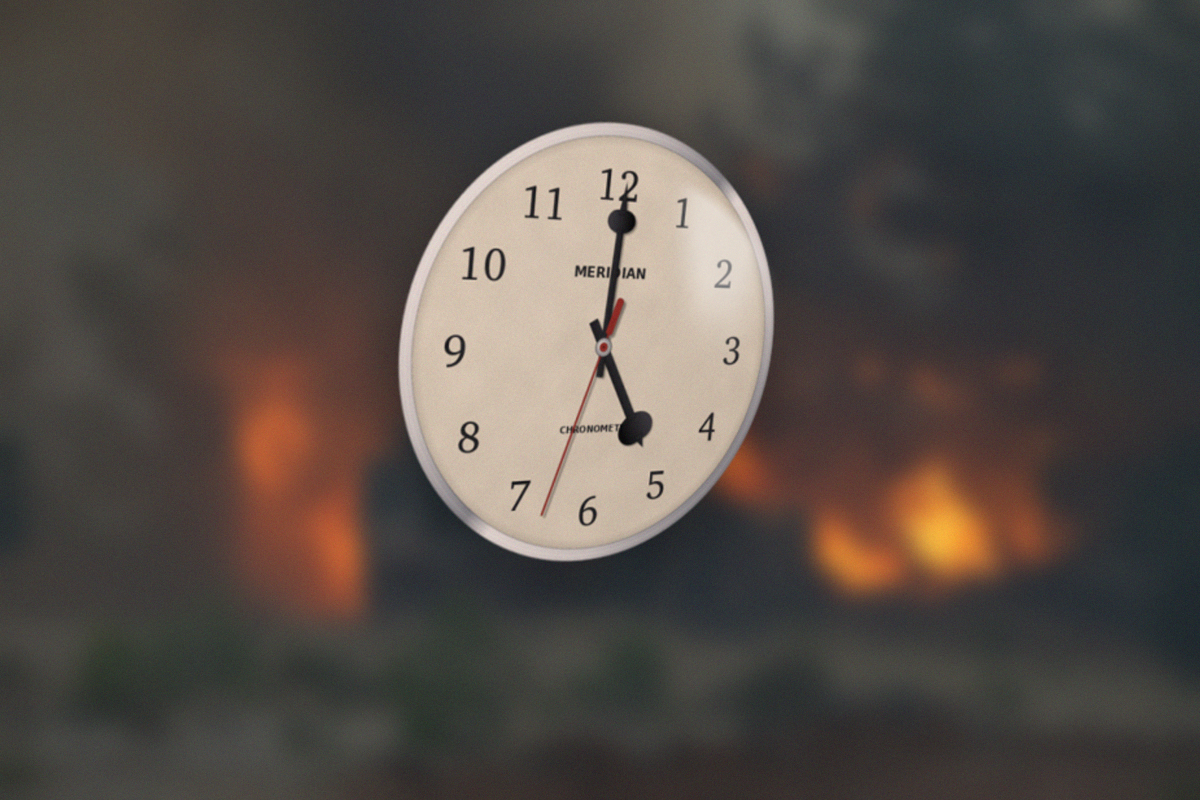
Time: **5:00:33**
